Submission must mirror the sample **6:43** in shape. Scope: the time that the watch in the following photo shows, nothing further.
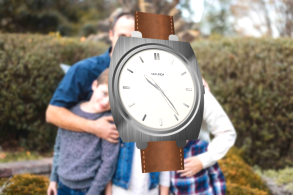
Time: **10:24**
